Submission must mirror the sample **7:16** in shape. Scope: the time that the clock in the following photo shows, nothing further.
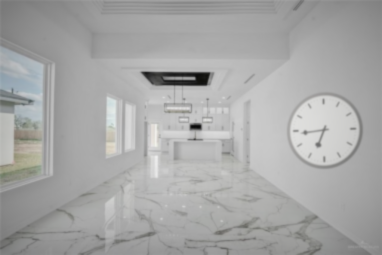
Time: **6:44**
